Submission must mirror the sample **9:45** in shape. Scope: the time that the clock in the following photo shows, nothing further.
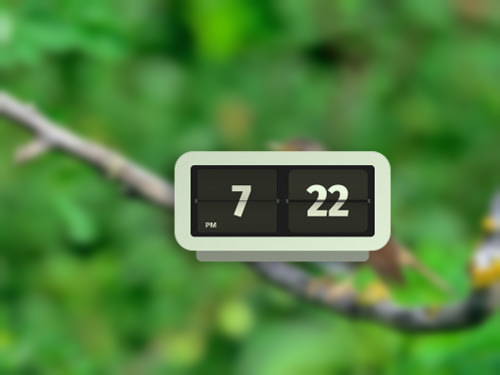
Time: **7:22**
